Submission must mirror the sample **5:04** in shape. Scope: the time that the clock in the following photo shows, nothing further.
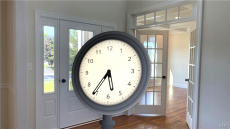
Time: **5:36**
